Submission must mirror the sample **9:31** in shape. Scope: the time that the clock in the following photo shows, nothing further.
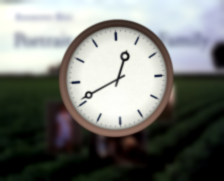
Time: **12:41**
